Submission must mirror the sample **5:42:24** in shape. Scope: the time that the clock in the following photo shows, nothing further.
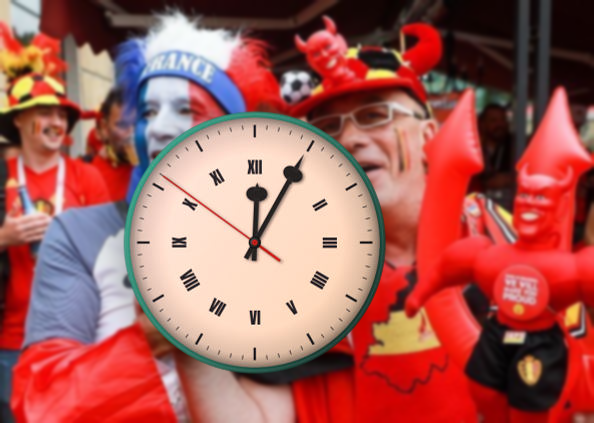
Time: **12:04:51**
